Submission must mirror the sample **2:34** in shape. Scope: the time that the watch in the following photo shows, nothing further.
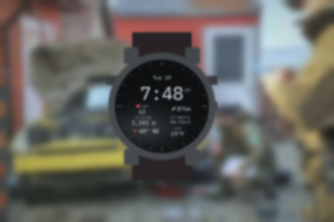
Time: **7:48**
